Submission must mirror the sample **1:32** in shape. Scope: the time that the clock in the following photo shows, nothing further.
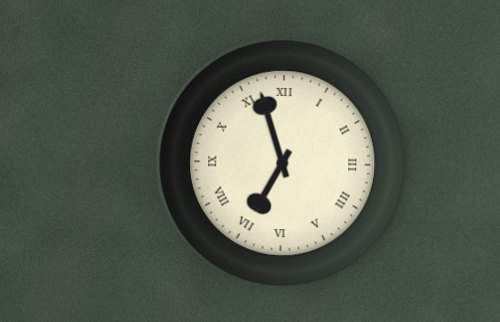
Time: **6:57**
